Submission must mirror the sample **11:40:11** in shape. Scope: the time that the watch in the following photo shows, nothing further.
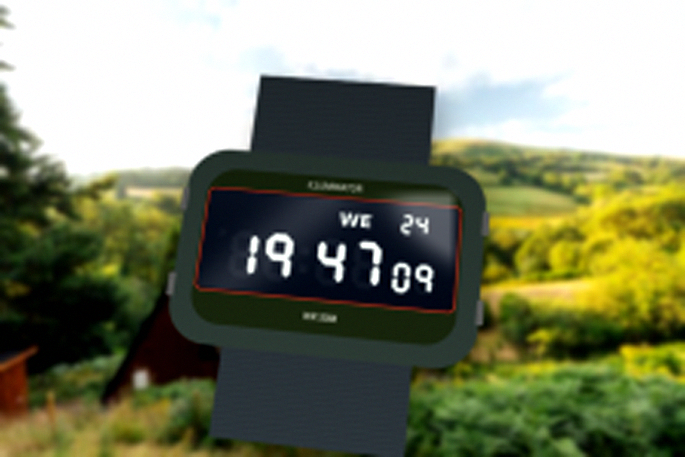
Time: **19:47:09**
